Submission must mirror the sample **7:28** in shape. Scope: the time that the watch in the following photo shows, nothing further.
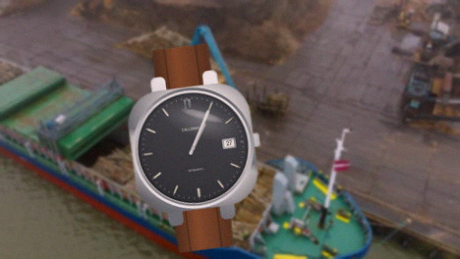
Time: **1:05**
